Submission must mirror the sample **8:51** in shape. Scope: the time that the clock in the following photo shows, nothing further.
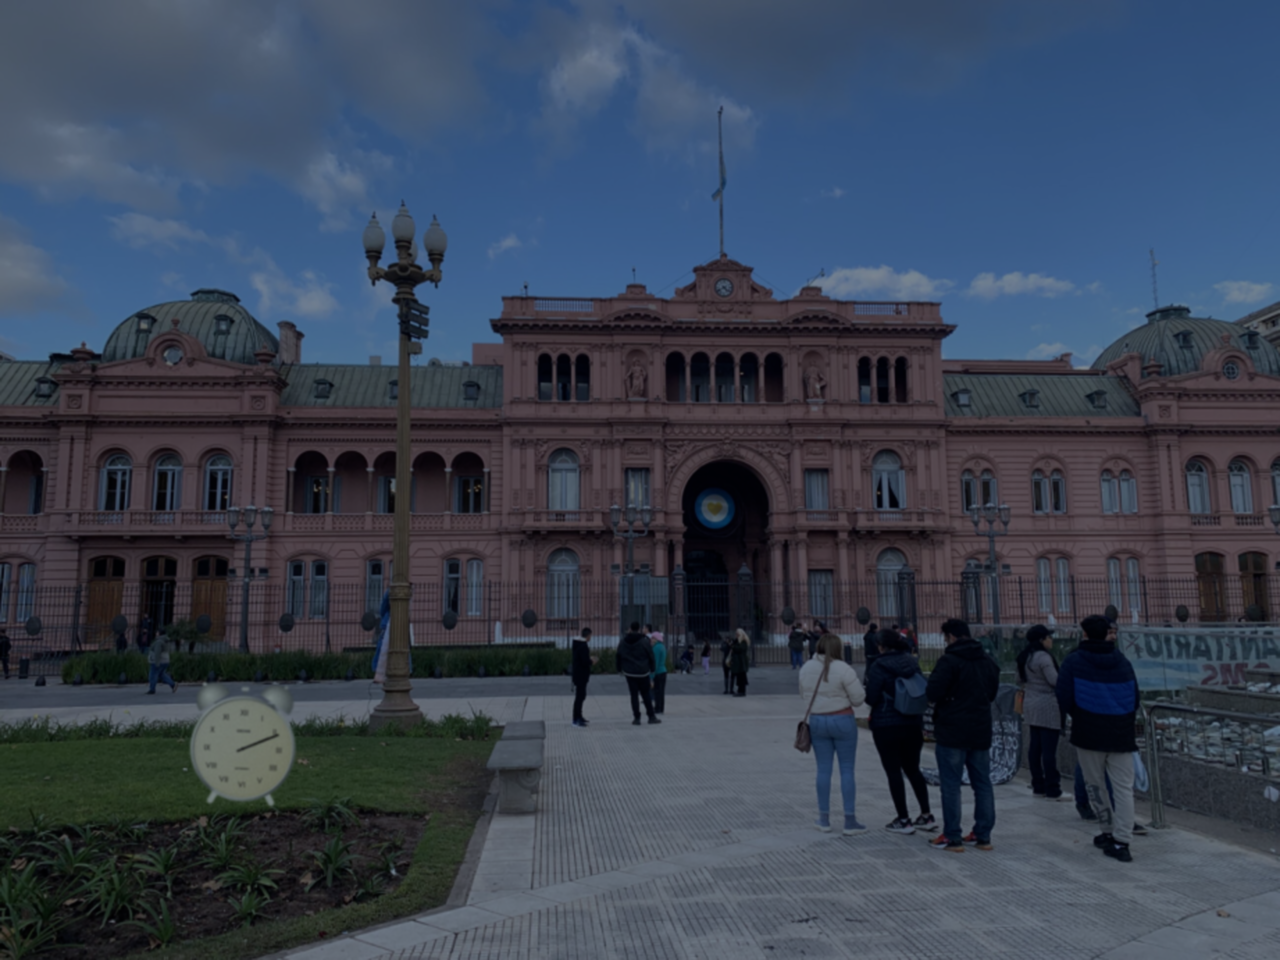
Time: **2:11**
